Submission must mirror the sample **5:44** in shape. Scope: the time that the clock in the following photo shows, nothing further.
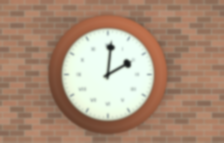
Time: **2:01**
